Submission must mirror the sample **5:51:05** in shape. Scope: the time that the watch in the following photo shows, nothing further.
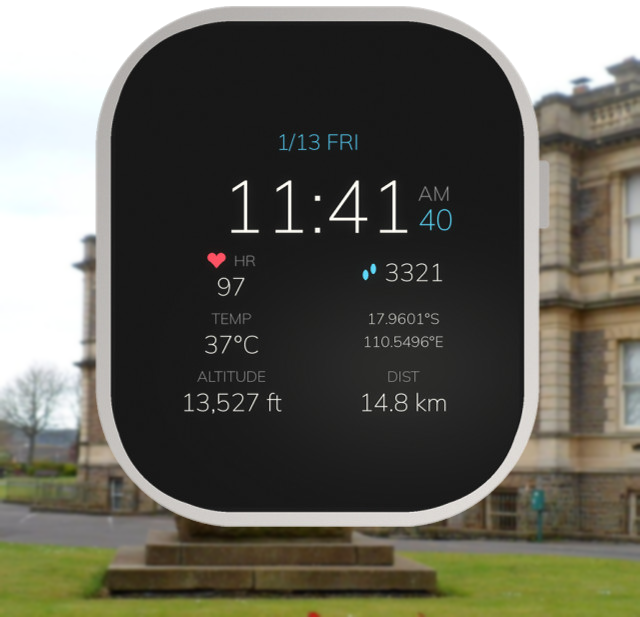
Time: **11:41:40**
